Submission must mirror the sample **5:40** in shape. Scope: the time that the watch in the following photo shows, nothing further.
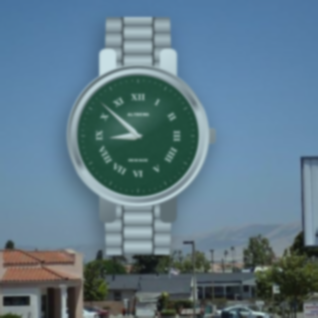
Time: **8:52**
